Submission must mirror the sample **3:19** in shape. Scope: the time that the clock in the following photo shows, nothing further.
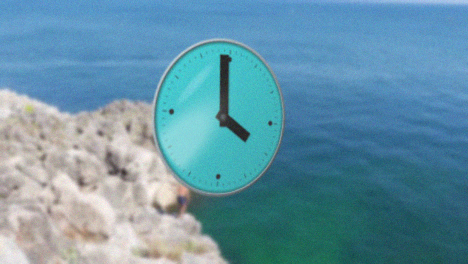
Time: **3:59**
